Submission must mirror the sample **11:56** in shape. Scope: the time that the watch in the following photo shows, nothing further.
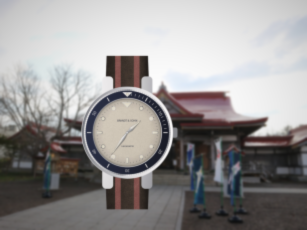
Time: **1:36**
